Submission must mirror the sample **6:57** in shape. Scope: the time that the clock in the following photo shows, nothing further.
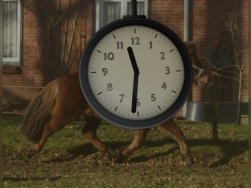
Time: **11:31**
